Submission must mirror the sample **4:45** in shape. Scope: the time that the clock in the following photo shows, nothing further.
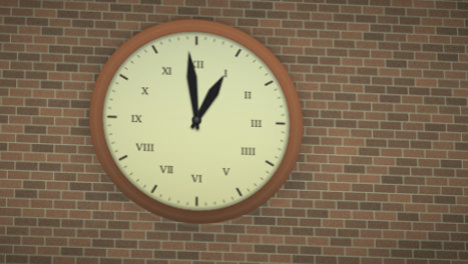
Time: **12:59**
